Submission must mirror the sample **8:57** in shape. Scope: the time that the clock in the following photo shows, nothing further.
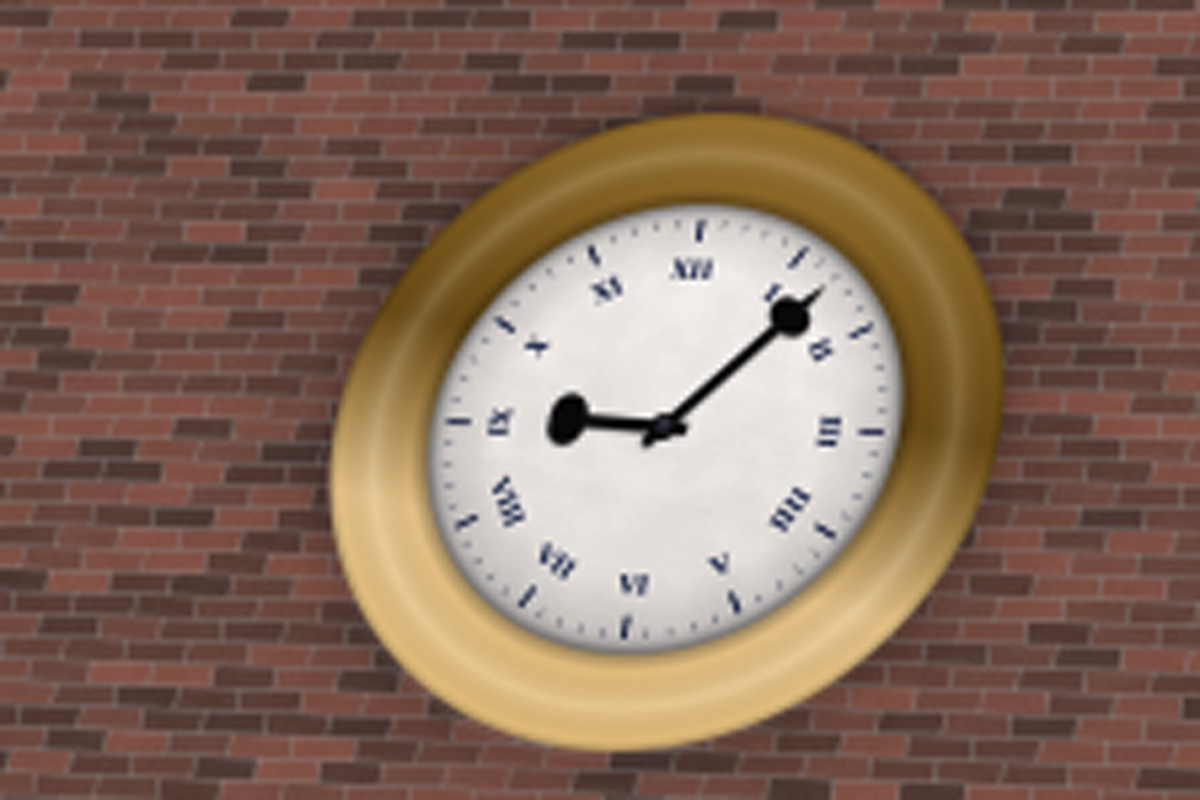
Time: **9:07**
